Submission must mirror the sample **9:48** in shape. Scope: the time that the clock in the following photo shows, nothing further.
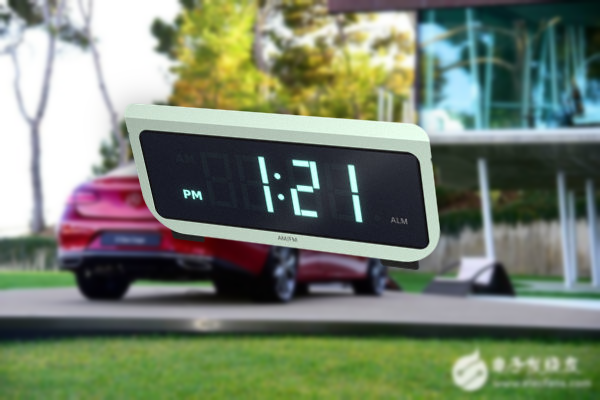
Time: **1:21**
